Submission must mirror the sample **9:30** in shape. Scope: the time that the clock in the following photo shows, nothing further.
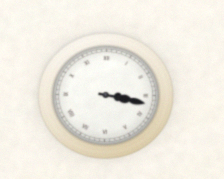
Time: **3:17**
